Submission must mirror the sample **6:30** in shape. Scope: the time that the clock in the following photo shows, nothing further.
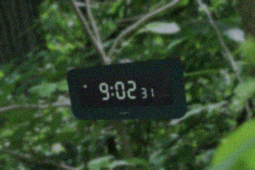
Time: **9:02**
